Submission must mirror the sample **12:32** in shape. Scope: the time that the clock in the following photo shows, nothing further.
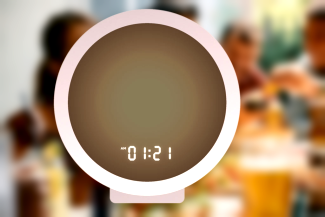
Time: **1:21**
